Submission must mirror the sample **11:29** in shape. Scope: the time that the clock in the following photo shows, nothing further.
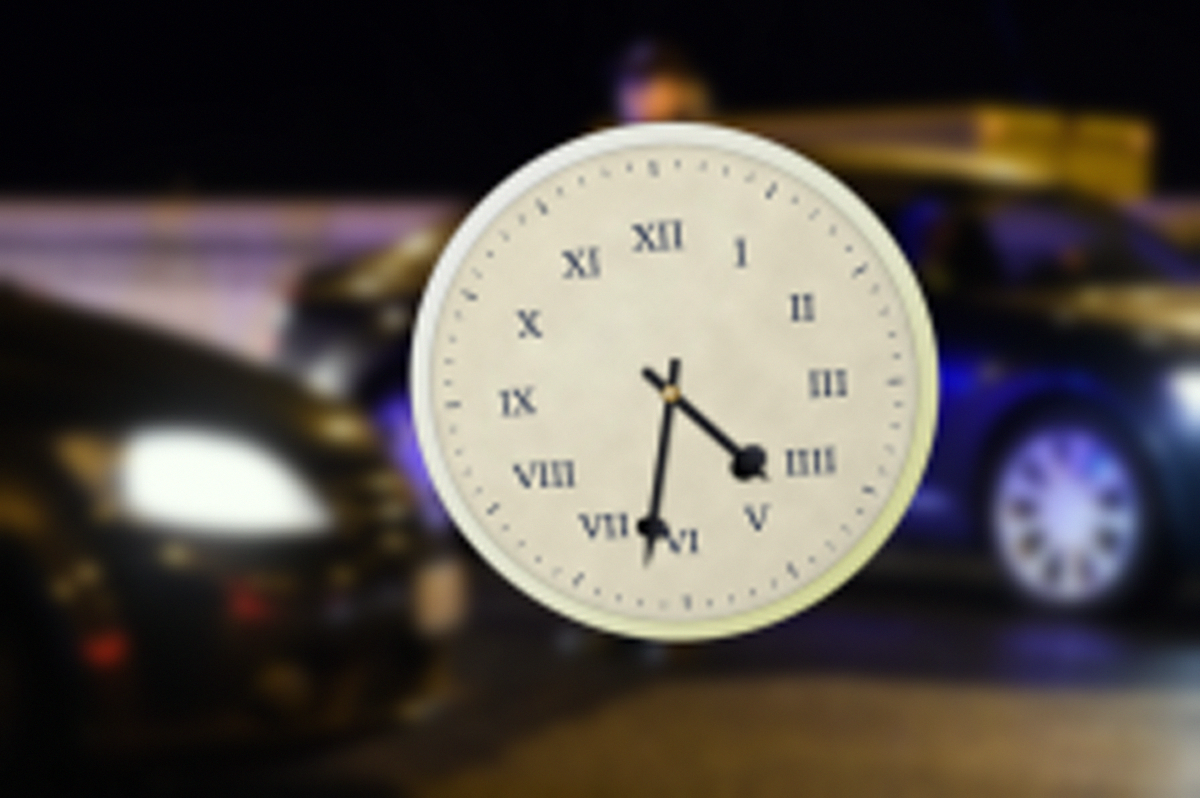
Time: **4:32**
